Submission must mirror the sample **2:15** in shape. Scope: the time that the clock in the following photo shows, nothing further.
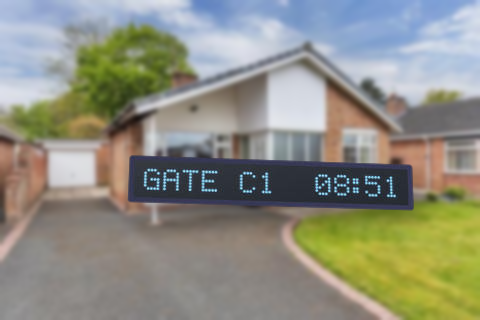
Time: **8:51**
